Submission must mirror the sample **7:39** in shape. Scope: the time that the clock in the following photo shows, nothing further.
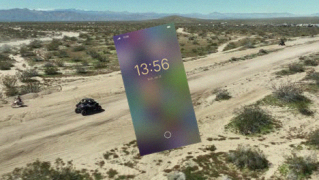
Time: **13:56**
